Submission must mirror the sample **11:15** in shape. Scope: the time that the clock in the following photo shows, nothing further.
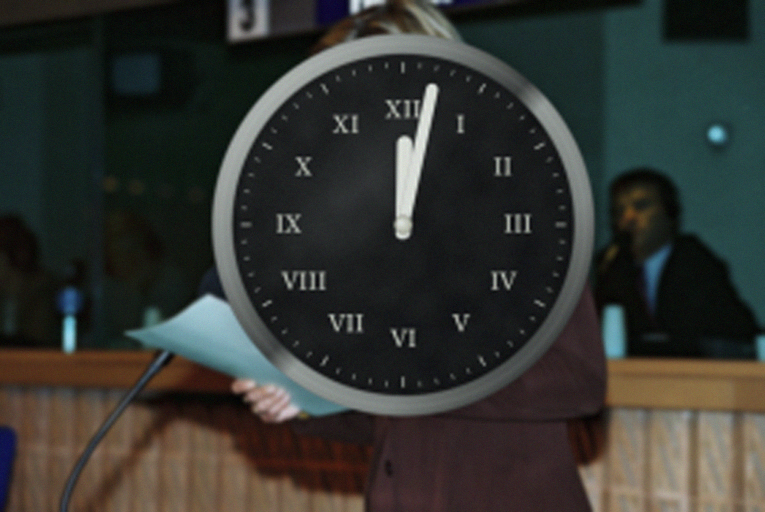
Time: **12:02**
